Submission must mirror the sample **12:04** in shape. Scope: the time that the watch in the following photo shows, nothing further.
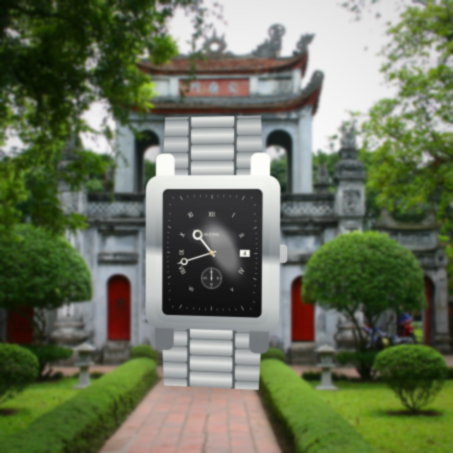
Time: **10:42**
